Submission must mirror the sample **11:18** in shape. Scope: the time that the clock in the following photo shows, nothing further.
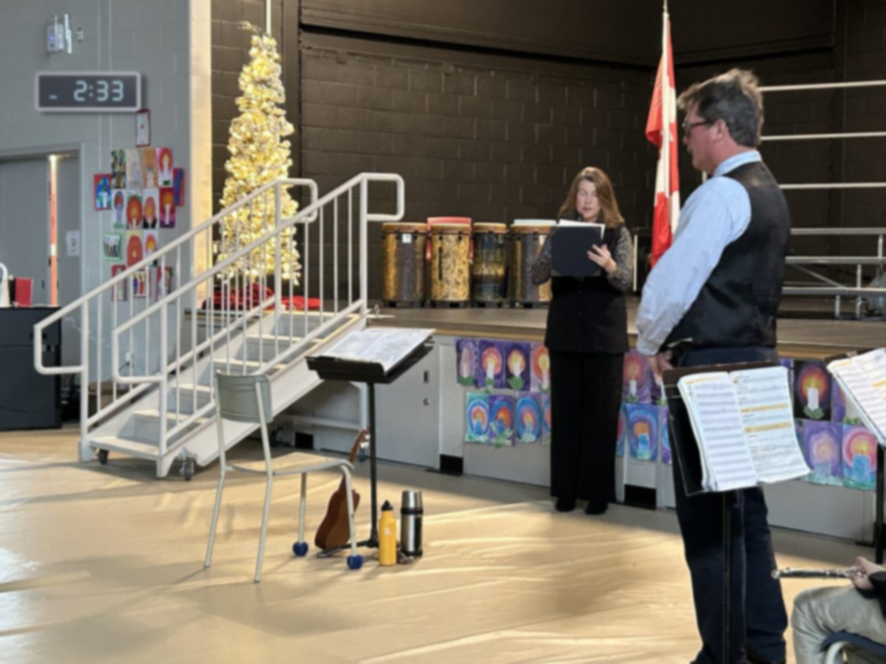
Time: **2:33**
